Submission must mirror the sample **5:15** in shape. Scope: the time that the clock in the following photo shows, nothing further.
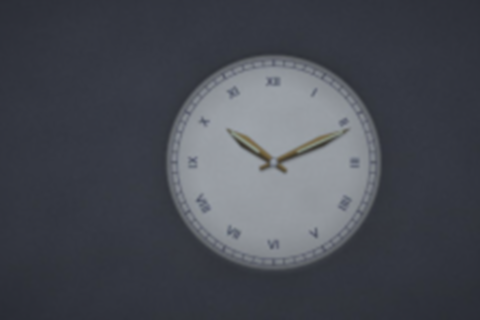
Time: **10:11**
